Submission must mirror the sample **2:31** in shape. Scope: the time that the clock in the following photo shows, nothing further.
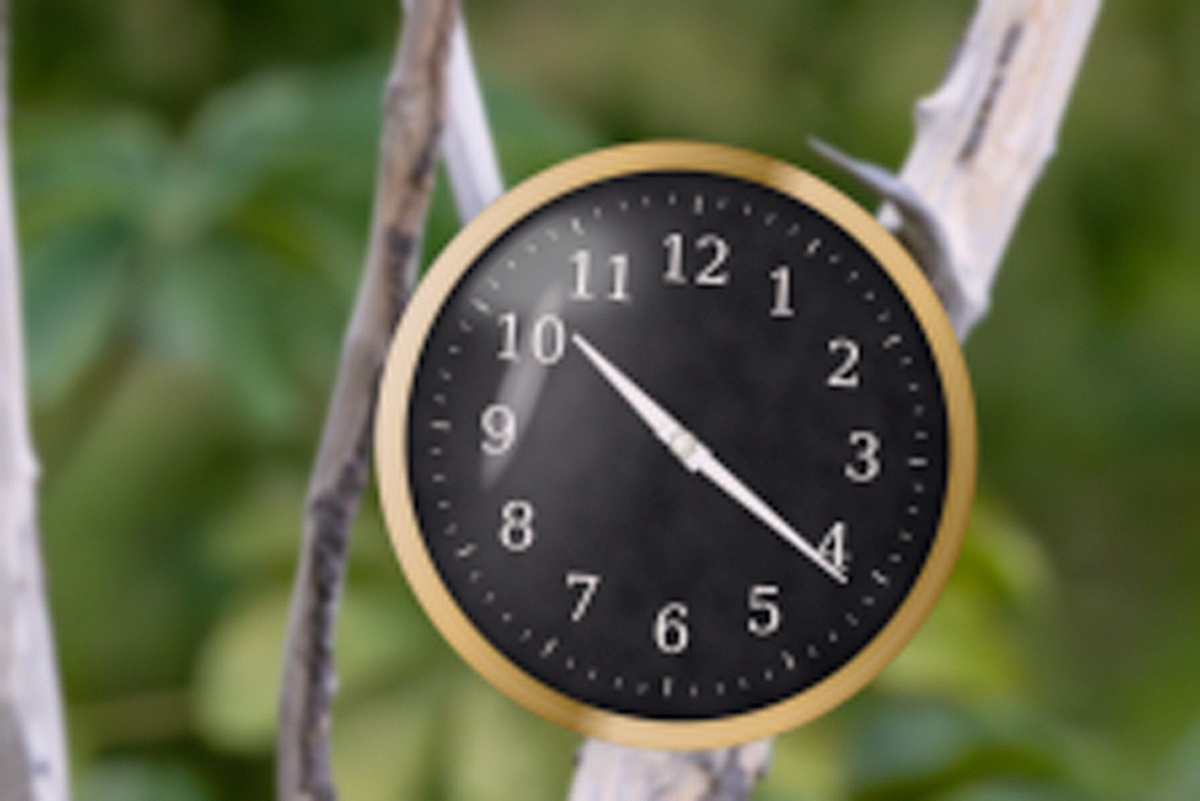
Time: **10:21**
